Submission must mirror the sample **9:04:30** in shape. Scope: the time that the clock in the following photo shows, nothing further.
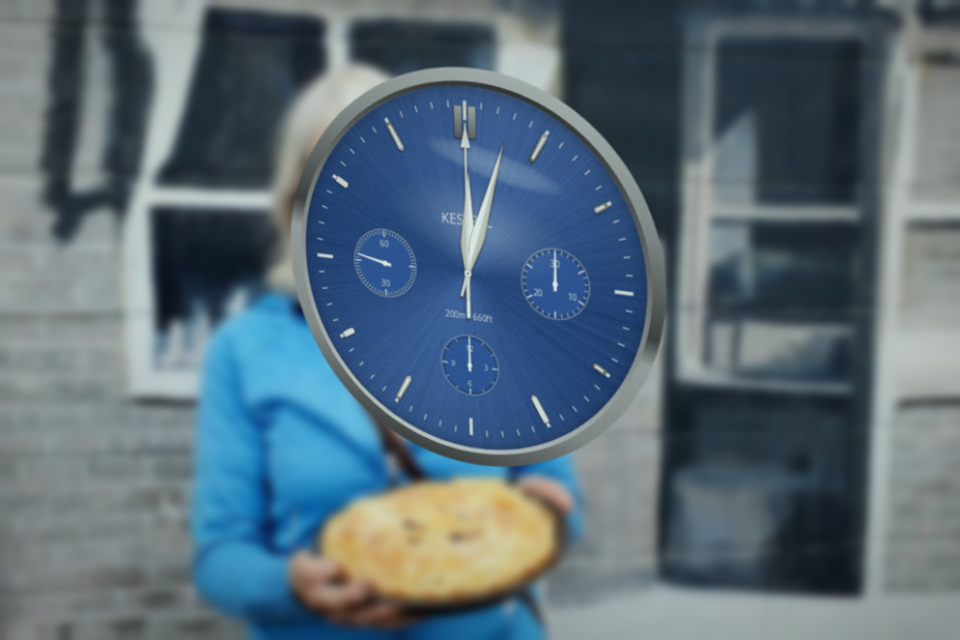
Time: **12:02:47**
